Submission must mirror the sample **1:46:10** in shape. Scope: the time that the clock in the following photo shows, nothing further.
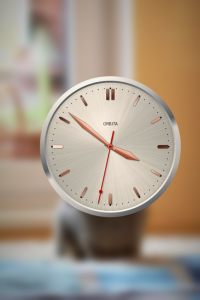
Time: **3:51:32**
